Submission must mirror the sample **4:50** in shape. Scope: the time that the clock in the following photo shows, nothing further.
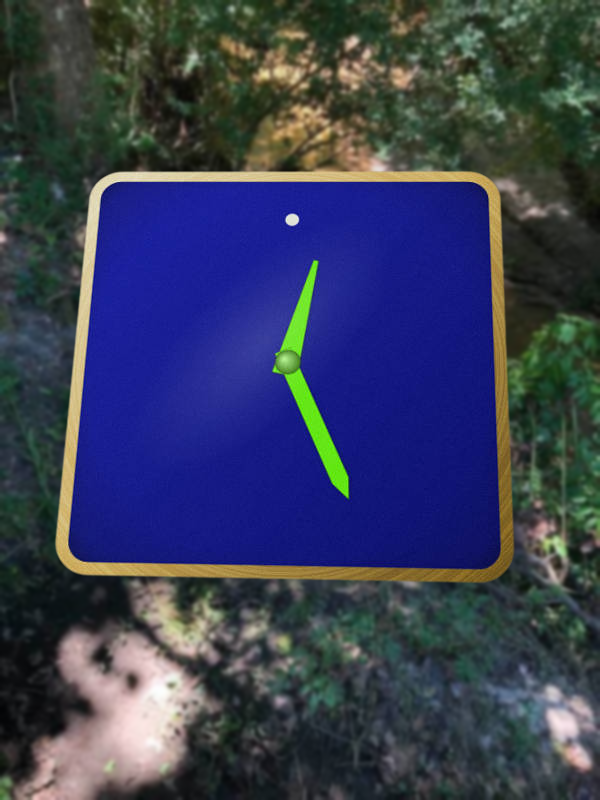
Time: **12:26**
